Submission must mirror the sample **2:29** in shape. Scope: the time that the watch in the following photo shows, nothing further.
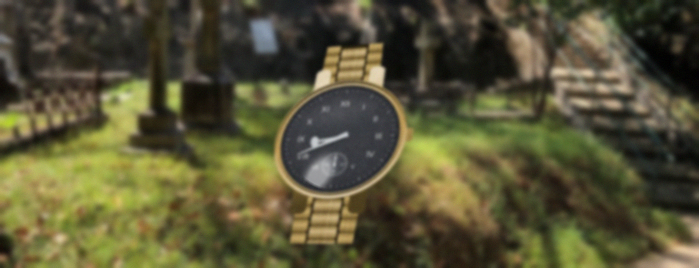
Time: **8:41**
